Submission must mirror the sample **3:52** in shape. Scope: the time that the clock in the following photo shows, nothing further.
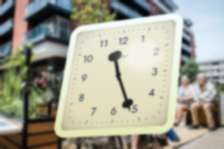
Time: **11:26**
